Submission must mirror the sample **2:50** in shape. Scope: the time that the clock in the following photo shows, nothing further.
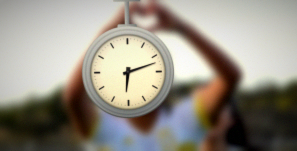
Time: **6:12**
